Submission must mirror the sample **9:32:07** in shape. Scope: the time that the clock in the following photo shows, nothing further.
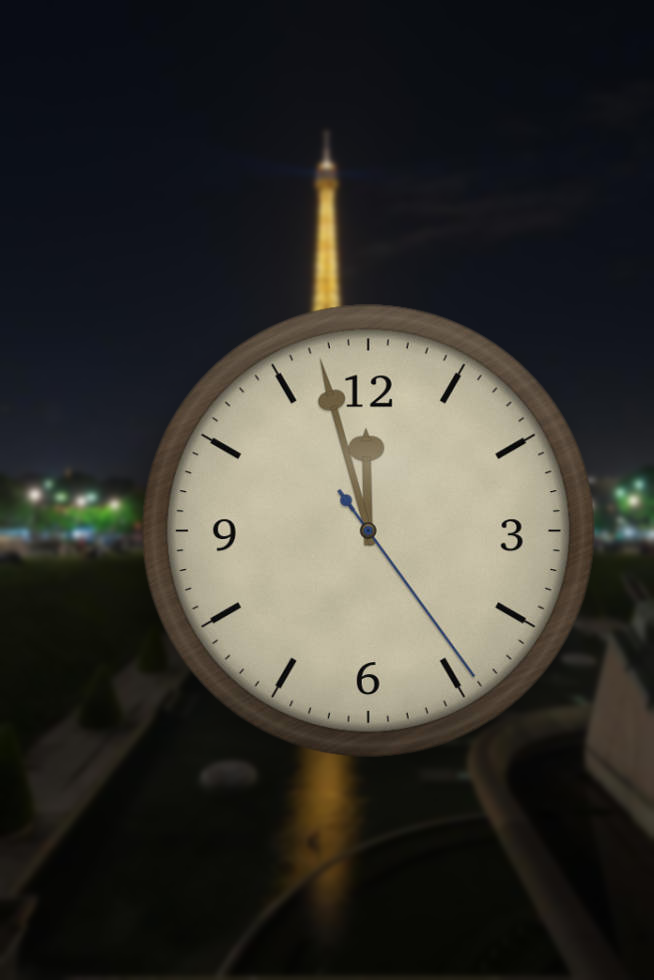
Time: **11:57:24**
